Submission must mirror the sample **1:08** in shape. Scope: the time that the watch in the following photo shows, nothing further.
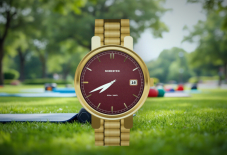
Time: **7:41**
